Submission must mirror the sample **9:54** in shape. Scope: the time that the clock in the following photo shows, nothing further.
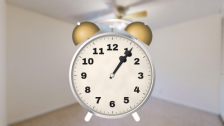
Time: **1:06**
